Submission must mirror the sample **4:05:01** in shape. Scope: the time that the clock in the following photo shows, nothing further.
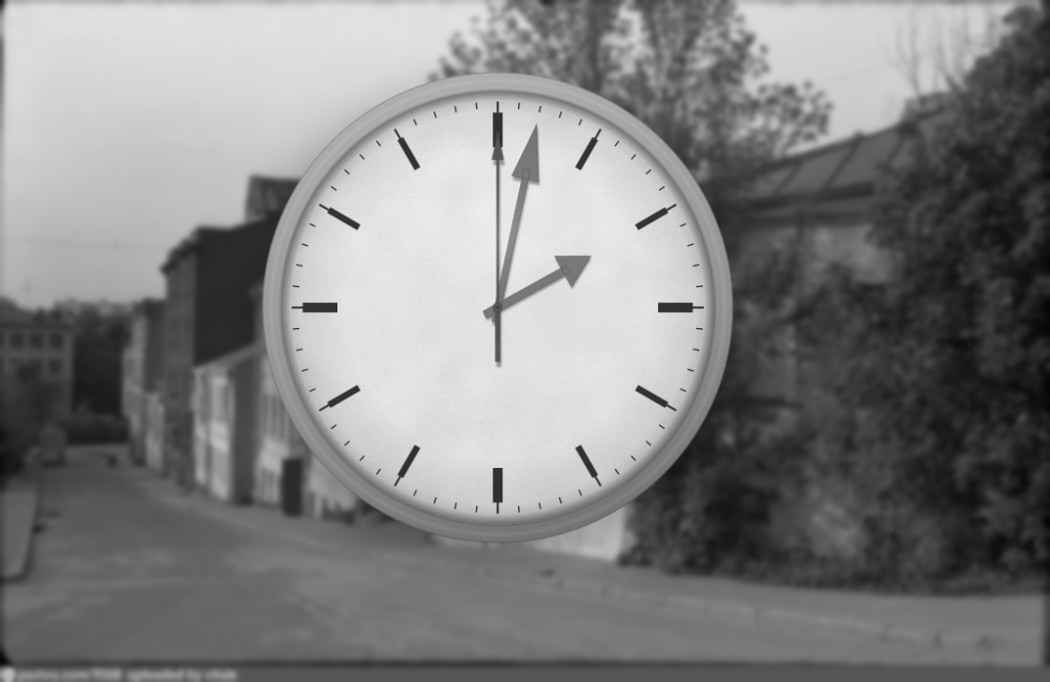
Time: **2:02:00**
